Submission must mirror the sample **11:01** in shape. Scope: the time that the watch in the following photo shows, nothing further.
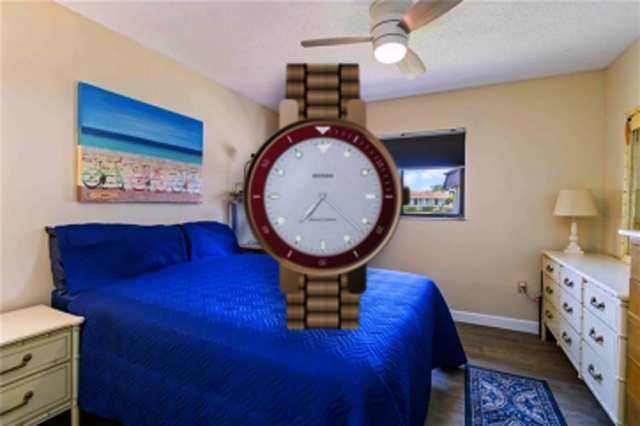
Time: **7:22**
